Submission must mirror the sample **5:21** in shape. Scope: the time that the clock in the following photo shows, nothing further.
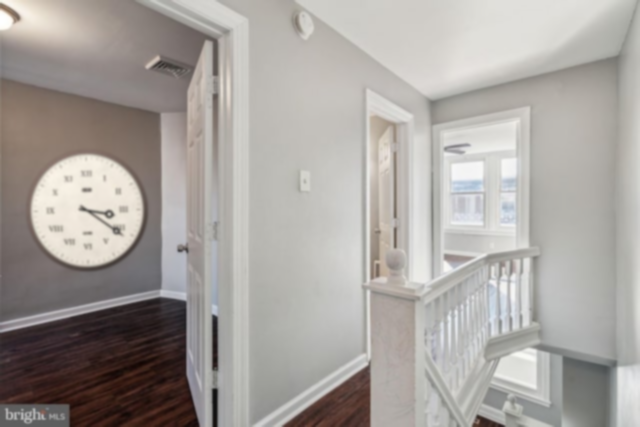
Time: **3:21**
